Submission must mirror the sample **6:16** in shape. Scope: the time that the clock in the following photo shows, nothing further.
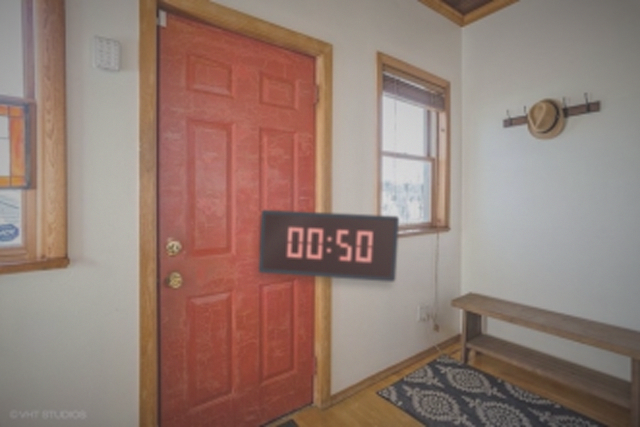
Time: **0:50**
